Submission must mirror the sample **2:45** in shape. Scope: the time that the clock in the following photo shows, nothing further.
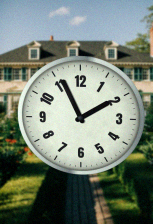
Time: **1:56**
